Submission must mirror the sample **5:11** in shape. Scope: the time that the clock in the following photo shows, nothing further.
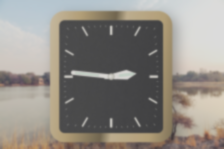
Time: **2:46**
